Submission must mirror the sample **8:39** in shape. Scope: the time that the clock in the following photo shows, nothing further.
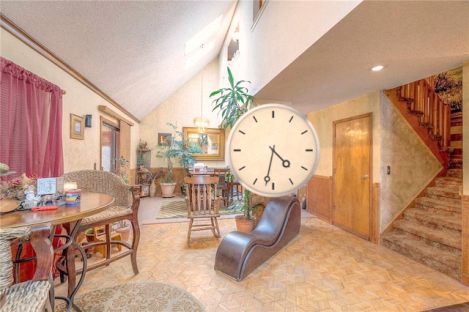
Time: **4:32**
